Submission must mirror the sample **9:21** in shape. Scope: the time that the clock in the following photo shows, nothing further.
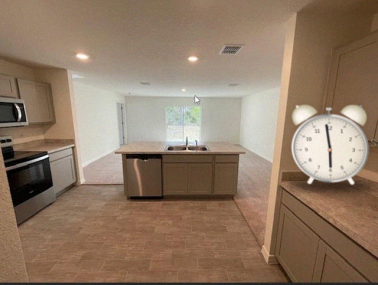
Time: **5:59**
